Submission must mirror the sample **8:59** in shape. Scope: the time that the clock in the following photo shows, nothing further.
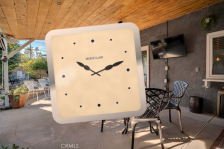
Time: **10:12**
